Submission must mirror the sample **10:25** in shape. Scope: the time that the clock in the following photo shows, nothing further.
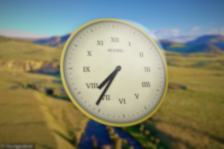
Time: **7:36**
